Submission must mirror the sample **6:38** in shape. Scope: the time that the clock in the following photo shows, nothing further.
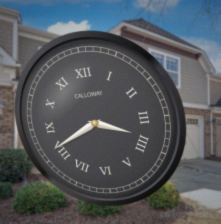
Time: **3:41**
